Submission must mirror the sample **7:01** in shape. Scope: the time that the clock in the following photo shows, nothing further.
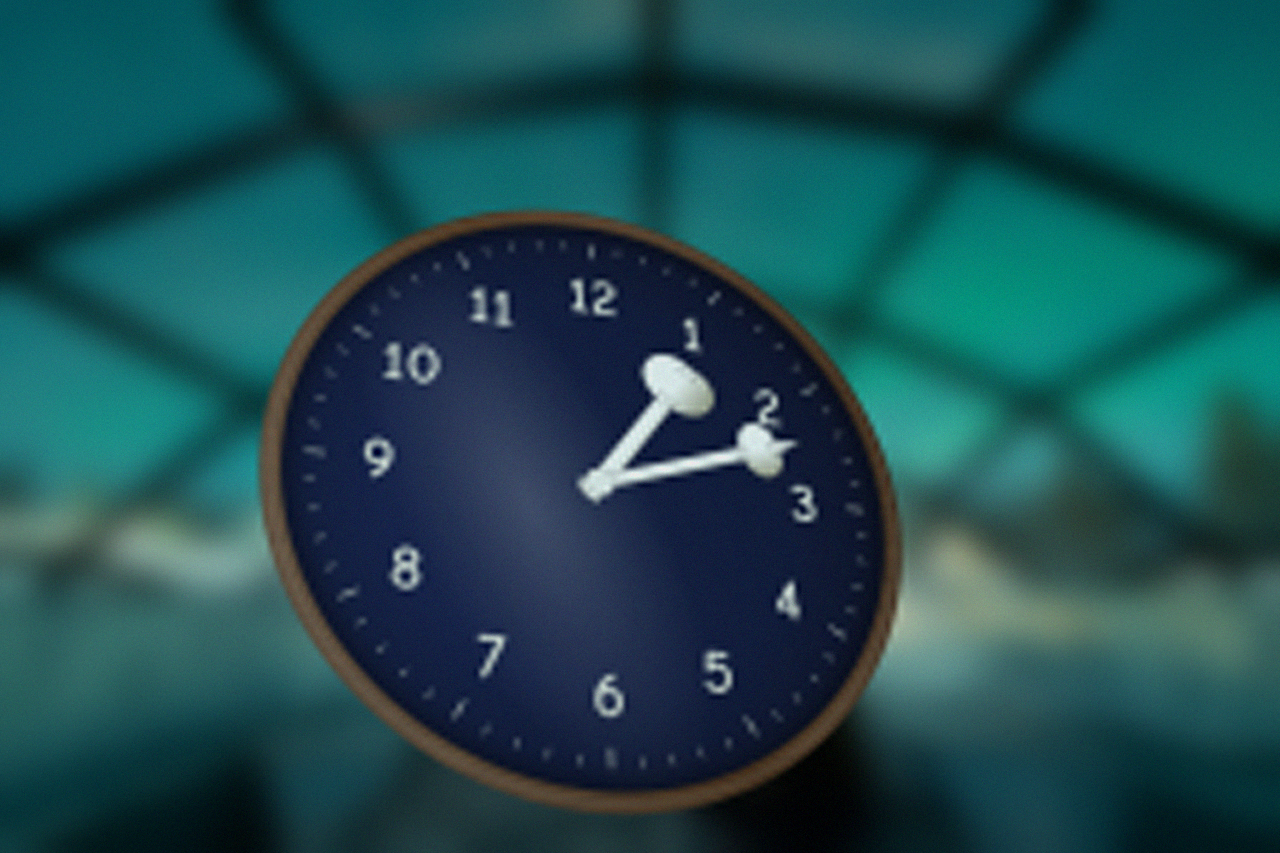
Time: **1:12**
